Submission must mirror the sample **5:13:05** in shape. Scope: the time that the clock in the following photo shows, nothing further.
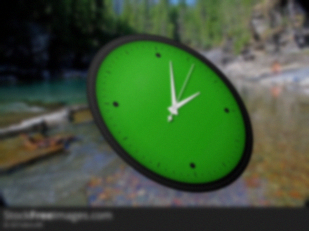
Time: **2:02:06**
